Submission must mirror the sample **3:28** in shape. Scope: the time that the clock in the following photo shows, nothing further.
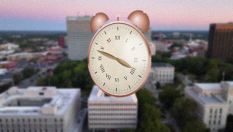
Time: **3:48**
